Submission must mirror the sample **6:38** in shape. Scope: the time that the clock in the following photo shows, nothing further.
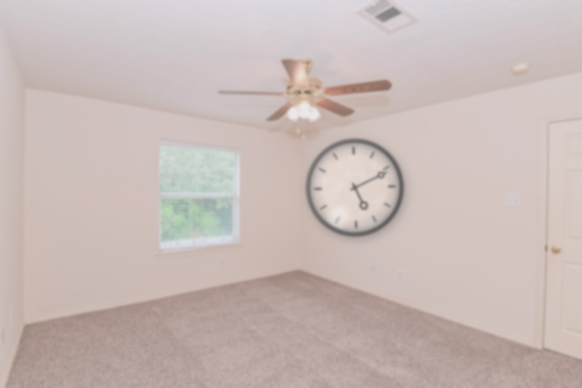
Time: **5:11**
